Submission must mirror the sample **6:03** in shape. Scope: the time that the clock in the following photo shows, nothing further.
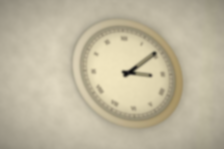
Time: **3:09**
